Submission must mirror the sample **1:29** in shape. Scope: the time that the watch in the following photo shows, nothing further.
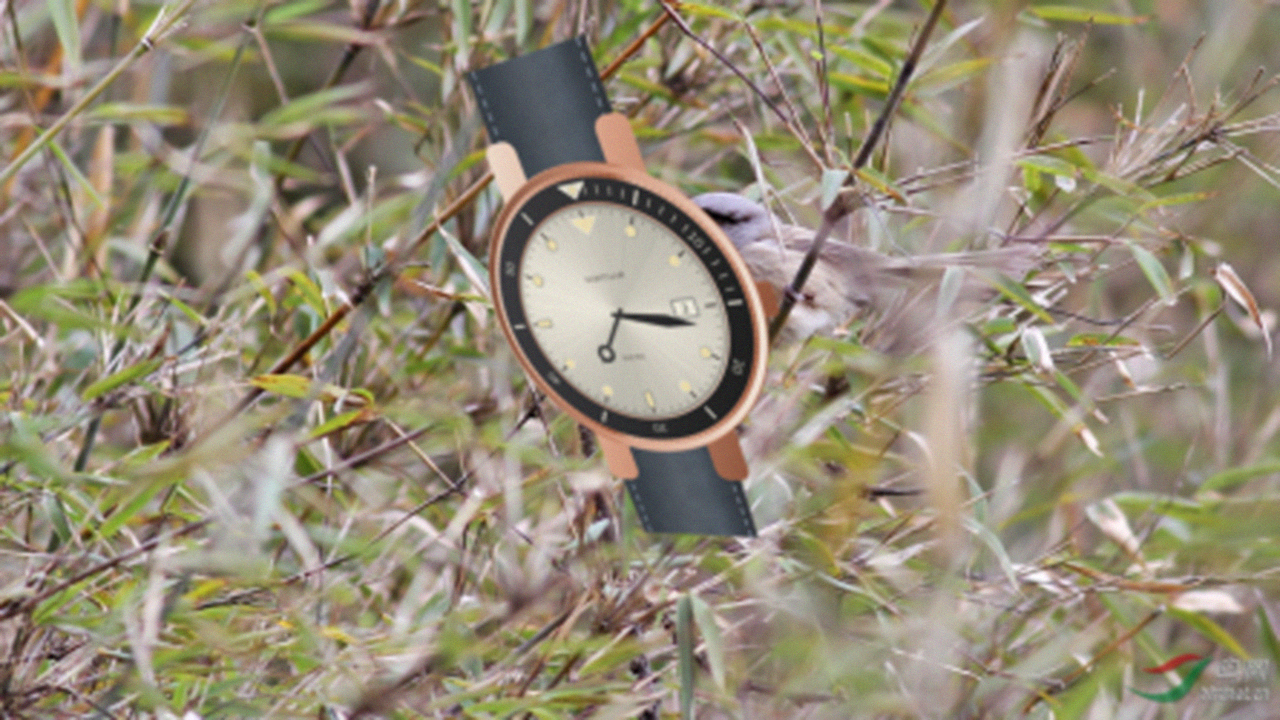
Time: **7:17**
